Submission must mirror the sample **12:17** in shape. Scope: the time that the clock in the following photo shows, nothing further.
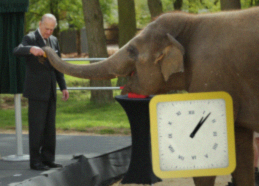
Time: **1:07**
